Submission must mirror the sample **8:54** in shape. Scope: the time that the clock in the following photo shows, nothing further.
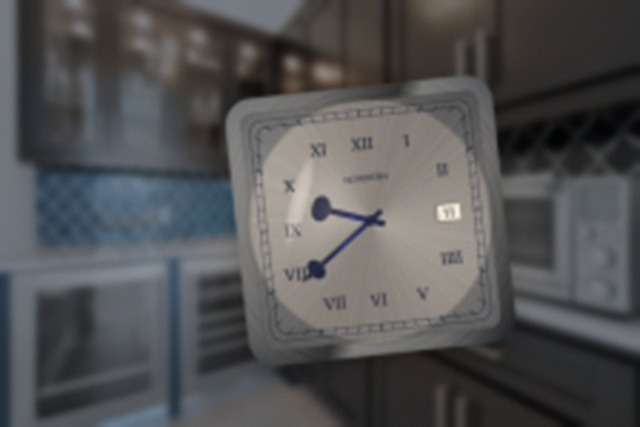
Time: **9:39**
